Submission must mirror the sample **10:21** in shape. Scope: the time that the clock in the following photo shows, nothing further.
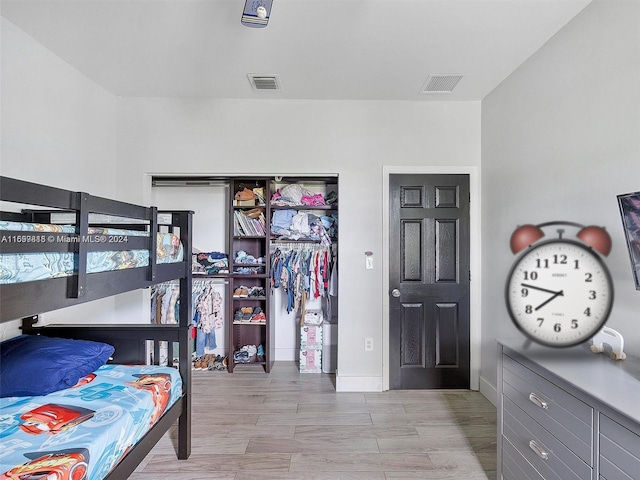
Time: **7:47**
